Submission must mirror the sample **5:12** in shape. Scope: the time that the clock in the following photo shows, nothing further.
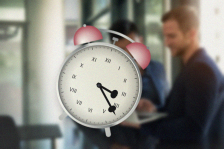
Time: **3:22**
